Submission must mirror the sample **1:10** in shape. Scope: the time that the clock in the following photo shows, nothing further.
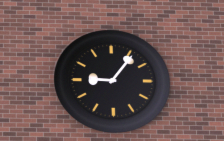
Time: **9:06**
